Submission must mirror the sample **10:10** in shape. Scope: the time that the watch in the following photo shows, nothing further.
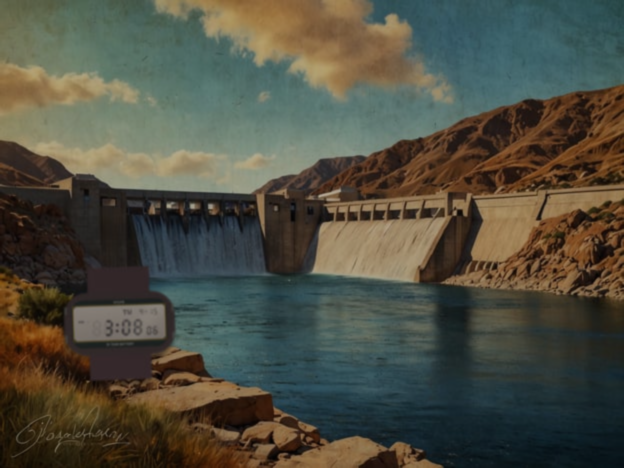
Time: **3:08**
